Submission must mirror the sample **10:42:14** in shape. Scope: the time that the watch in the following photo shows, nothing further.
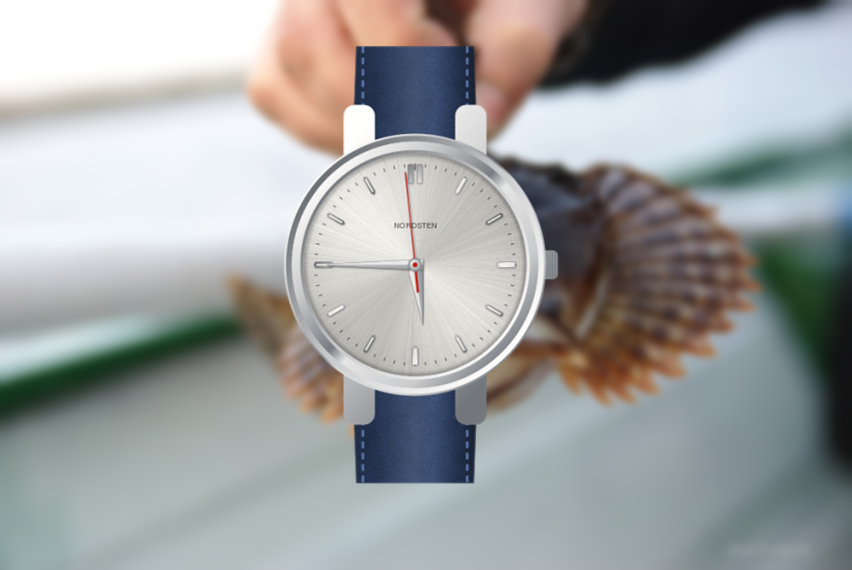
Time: **5:44:59**
